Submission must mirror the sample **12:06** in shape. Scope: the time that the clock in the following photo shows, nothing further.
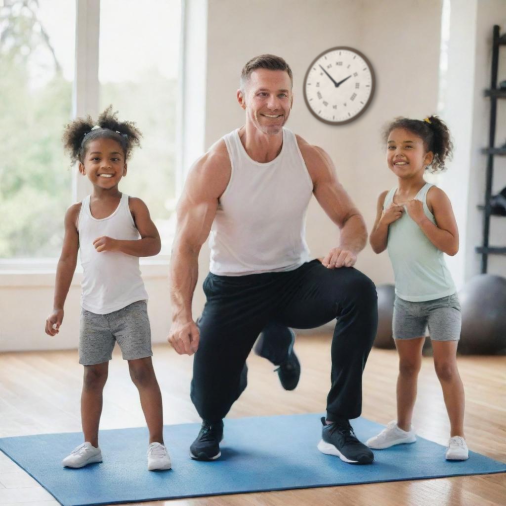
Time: **1:52**
